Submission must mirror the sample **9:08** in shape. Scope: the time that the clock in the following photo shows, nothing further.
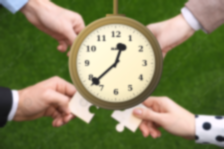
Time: **12:38**
